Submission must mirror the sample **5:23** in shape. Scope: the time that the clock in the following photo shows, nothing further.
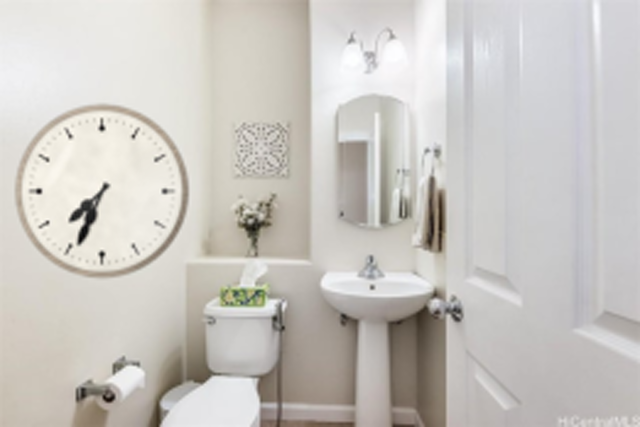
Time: **7:34**
